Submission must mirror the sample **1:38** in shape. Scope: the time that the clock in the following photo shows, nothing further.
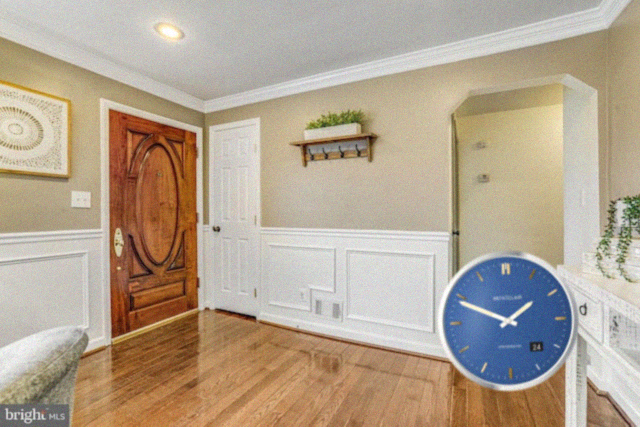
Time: **1:49**
